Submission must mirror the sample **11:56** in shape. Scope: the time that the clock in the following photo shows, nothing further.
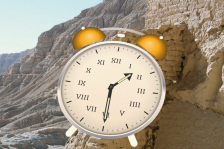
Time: **1:30**
